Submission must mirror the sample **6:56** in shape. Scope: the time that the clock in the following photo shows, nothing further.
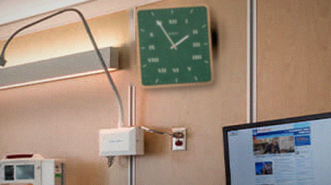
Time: **1:55**
